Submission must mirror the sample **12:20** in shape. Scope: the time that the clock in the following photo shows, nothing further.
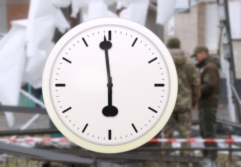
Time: **5:59**
